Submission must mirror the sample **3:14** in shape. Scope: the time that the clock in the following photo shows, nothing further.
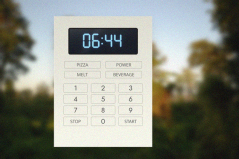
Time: **6:44**
